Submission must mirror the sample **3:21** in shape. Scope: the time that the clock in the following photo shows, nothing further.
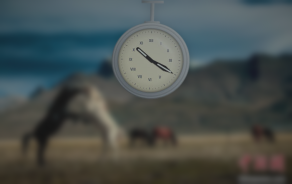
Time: **10:20**
